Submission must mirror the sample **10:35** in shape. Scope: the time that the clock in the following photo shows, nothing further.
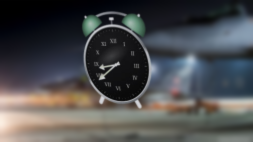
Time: **8:39**
